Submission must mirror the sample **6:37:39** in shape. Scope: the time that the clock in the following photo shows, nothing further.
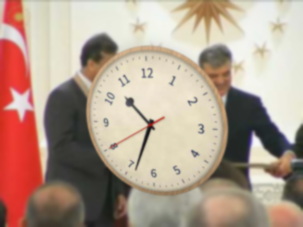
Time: **10:33:40**
